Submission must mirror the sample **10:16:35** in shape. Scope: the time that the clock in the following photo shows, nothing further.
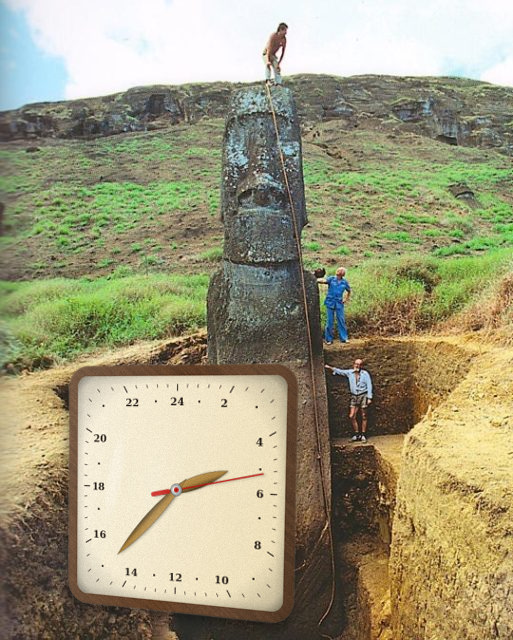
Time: **4:37:13**
